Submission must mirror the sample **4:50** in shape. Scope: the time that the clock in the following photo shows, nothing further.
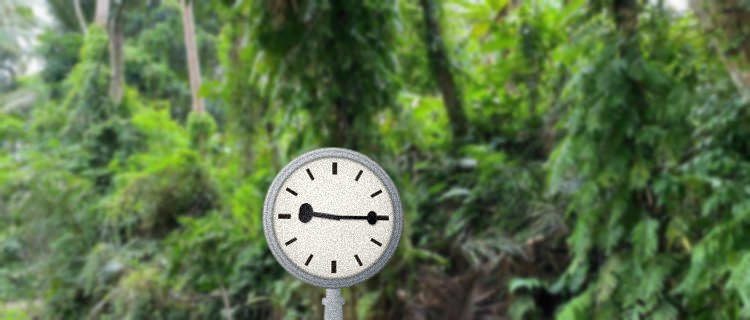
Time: **9:15**
